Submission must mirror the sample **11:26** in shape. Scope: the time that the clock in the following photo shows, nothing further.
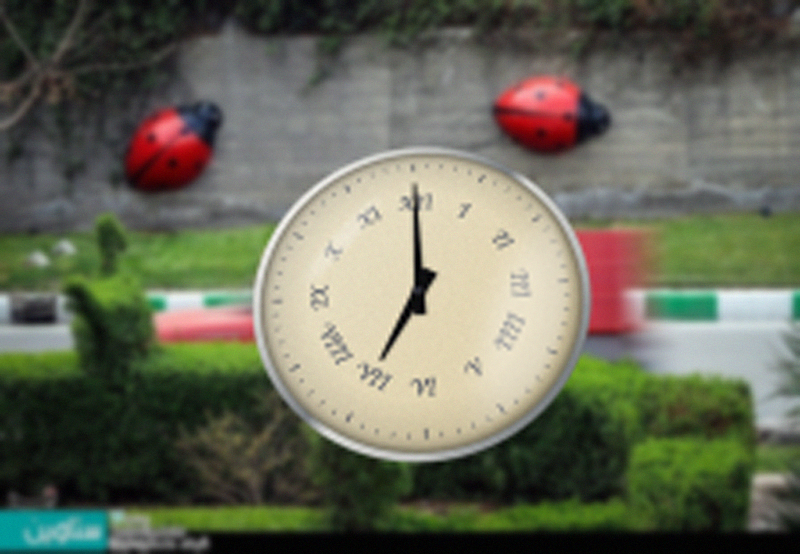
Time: **7:00**
